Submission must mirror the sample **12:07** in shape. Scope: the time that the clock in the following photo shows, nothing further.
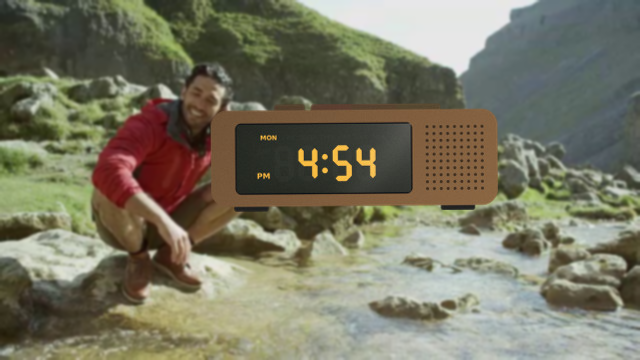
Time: **4:54**
